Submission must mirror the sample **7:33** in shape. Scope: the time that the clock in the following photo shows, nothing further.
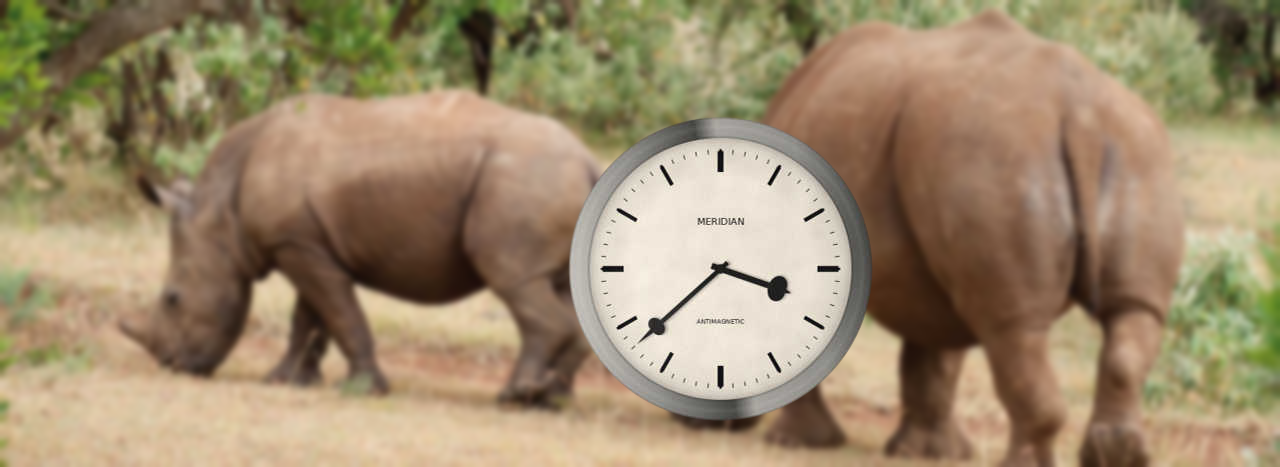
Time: **3:38**
